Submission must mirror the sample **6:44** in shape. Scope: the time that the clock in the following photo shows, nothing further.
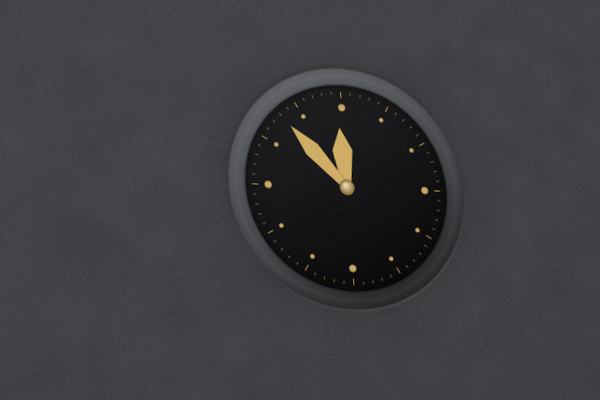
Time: **11:53**
